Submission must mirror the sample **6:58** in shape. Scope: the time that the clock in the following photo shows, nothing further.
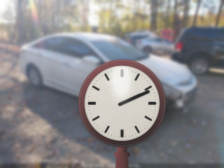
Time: **2:11**
